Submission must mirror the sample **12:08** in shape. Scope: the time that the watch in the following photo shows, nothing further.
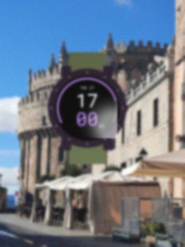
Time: **17:00**
